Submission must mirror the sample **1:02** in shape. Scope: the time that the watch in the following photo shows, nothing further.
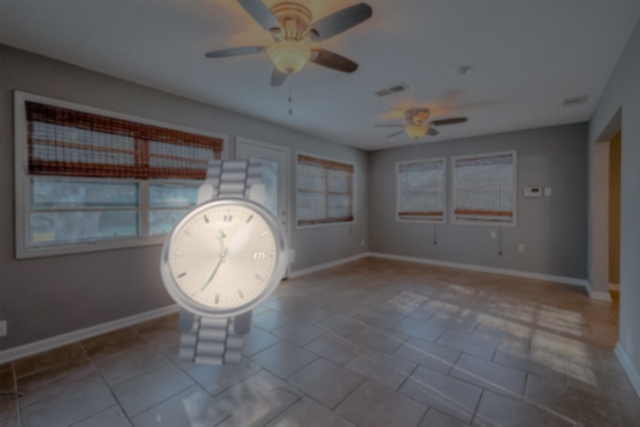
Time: **11:34**
